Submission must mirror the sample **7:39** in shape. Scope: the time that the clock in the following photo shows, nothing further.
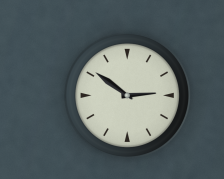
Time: **2:51**
